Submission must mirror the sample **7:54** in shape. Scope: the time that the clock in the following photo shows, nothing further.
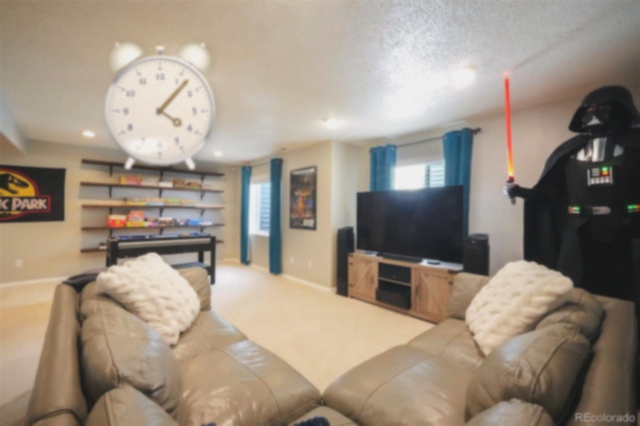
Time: **4:07**
